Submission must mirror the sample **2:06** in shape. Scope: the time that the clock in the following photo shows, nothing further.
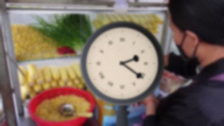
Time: **2:21**
